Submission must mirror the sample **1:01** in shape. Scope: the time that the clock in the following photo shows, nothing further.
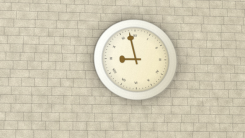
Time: **8:58**
